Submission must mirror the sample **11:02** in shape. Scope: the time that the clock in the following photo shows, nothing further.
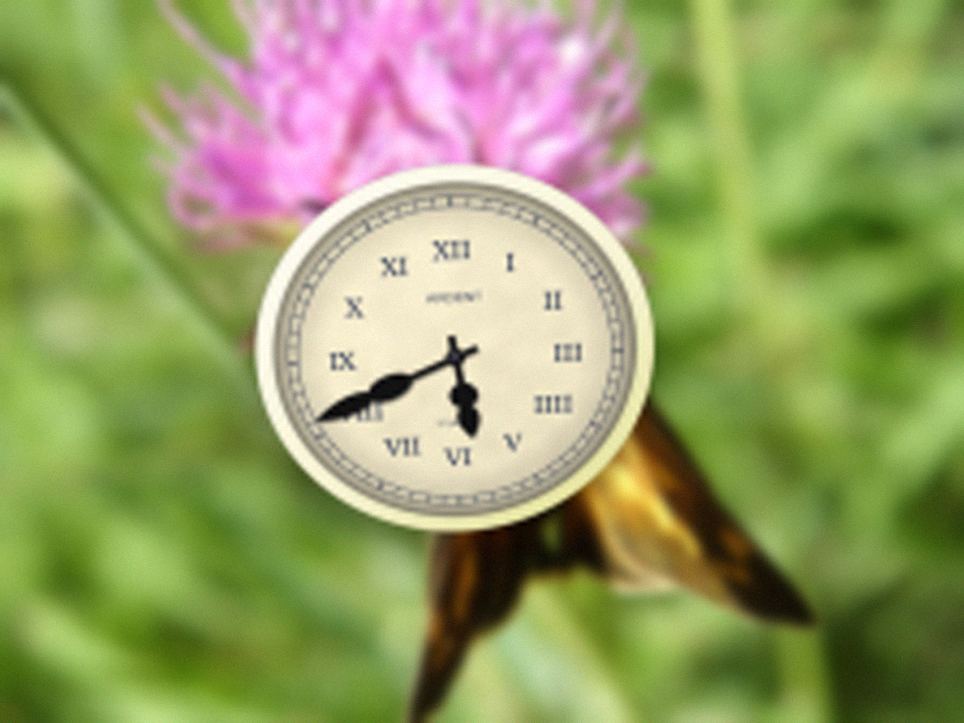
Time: **5:41**
